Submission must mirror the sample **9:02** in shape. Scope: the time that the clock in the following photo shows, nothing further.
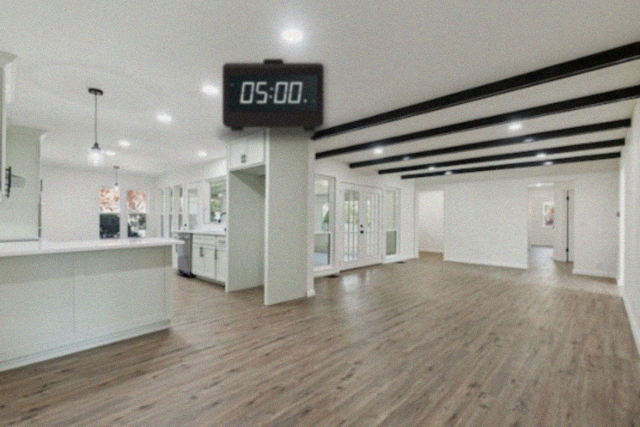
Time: **5:00**
